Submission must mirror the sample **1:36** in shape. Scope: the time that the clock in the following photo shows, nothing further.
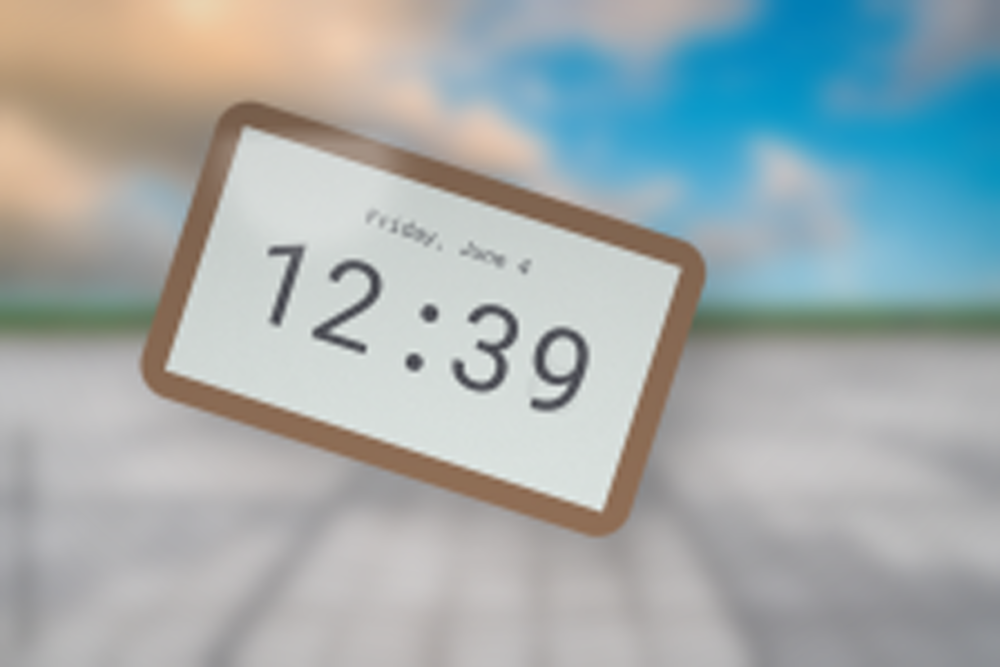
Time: **12:39**
